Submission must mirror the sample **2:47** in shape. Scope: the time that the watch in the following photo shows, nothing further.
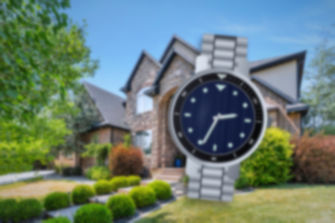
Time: **2:34**
